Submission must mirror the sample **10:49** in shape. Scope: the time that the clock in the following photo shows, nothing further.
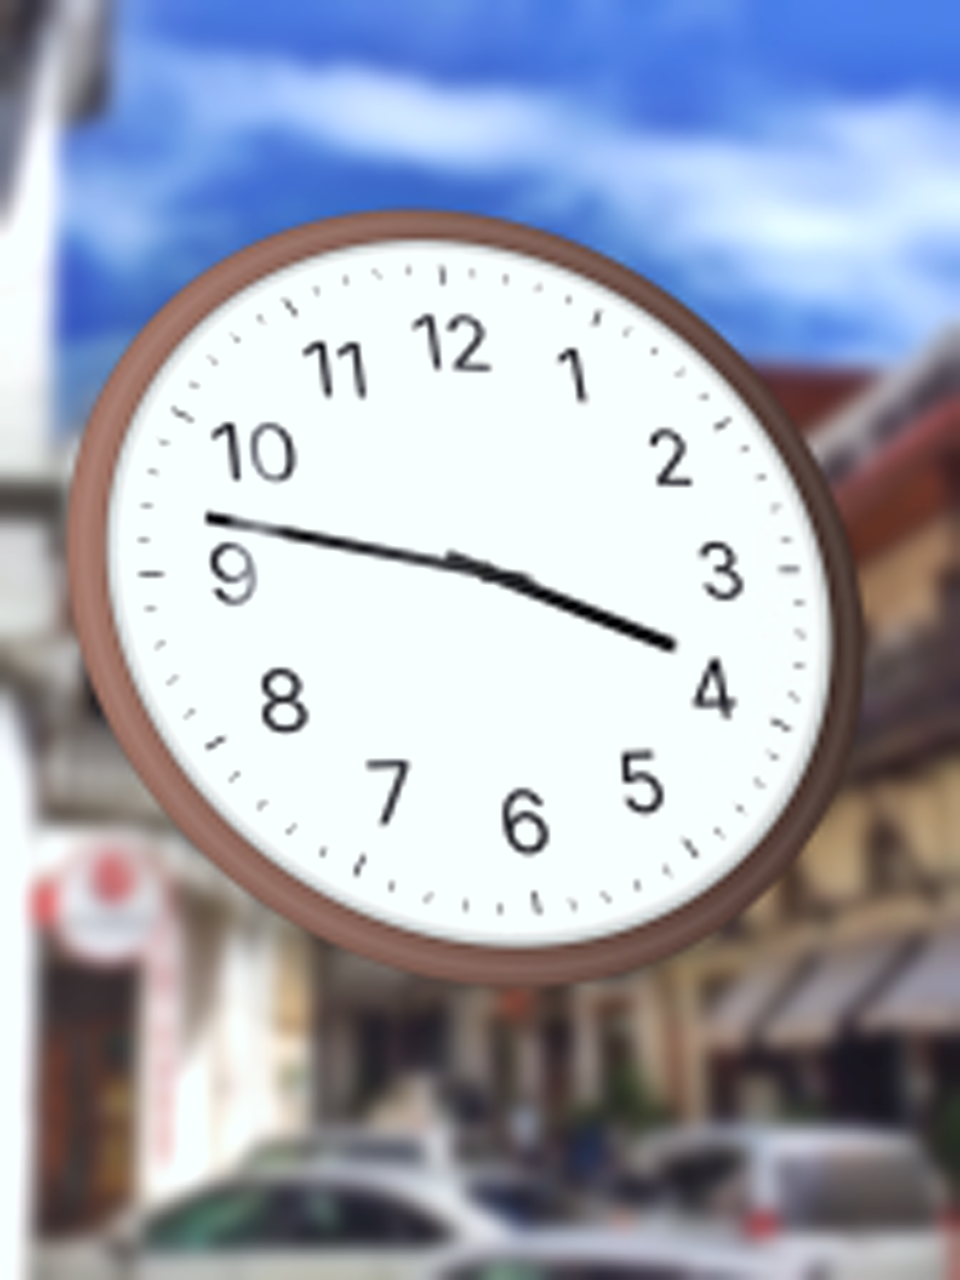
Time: **3:47**
